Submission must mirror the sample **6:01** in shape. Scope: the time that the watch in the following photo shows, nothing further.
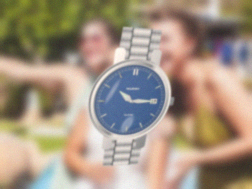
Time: **10:15**
